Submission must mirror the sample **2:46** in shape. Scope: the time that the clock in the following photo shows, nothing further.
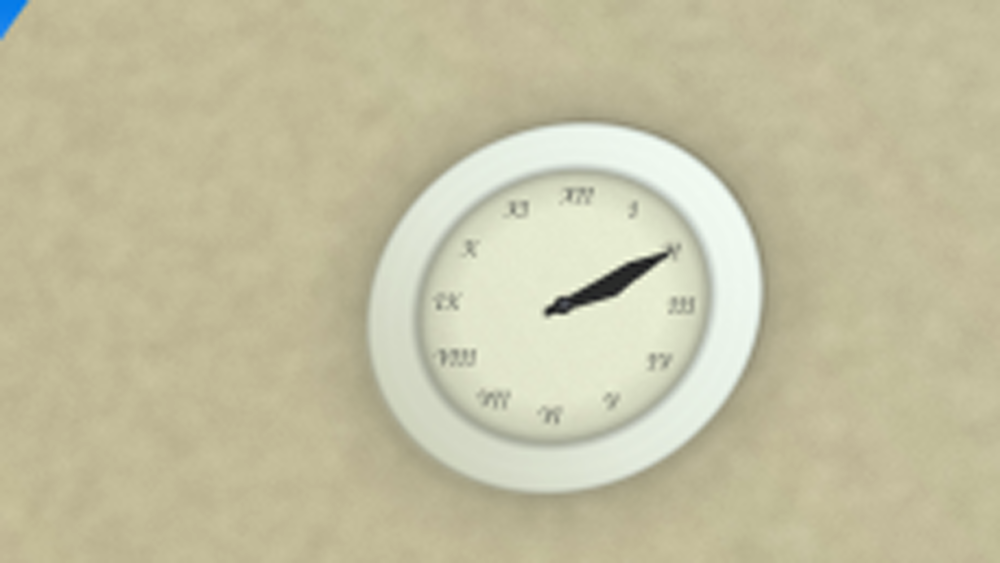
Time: **2:10**
